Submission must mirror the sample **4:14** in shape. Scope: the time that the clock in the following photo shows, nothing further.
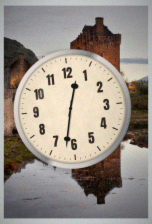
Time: **12:32**
